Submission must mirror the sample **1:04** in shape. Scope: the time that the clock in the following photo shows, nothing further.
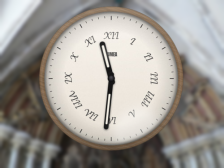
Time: **11:31**
